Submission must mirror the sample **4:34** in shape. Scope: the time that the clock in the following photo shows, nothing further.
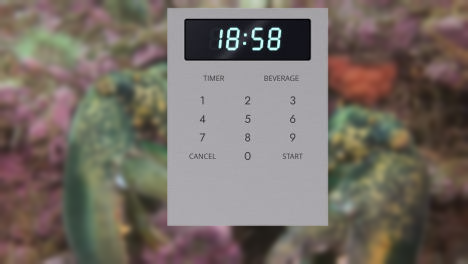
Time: **18:58**
